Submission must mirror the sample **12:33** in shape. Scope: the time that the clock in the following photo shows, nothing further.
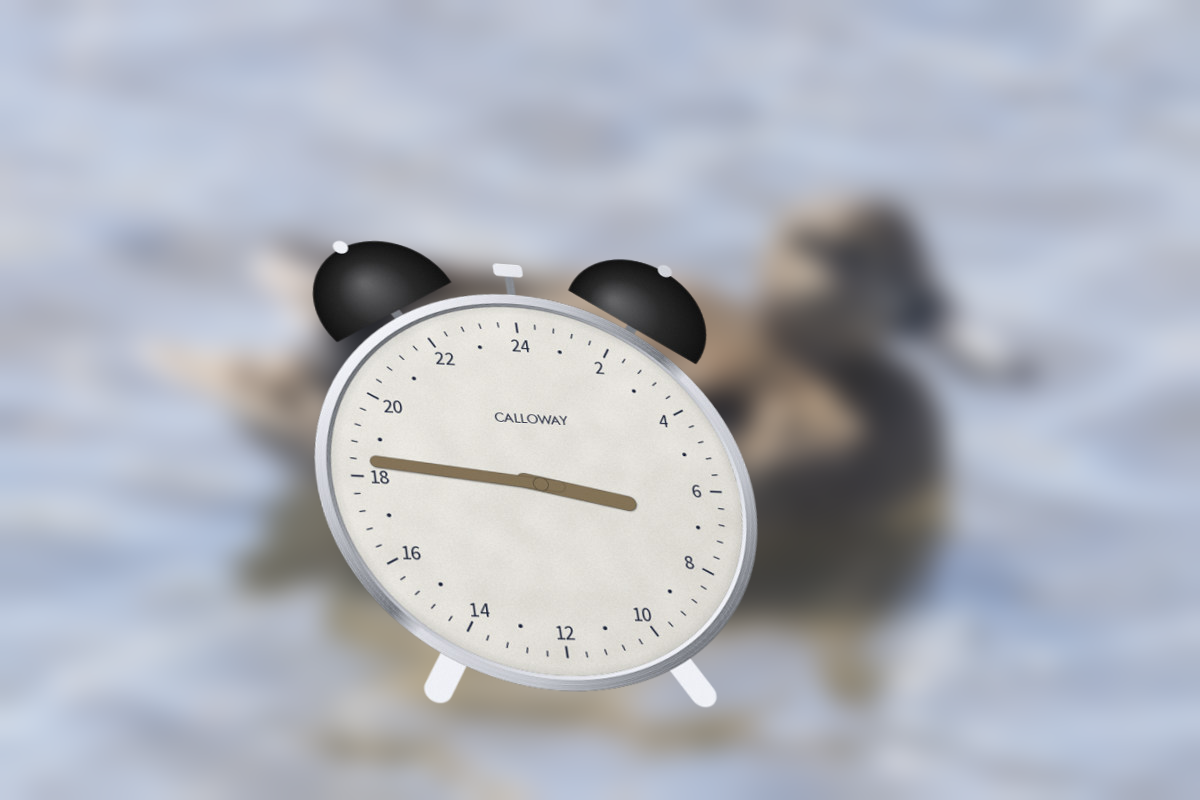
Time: **6:46**
